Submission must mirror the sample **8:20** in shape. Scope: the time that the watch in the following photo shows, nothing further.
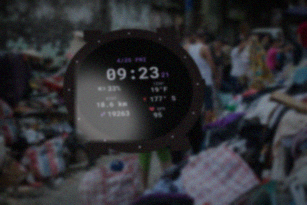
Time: **9:23**
